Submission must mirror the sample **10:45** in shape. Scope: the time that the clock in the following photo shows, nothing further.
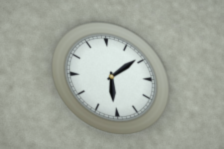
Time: **6:09**
